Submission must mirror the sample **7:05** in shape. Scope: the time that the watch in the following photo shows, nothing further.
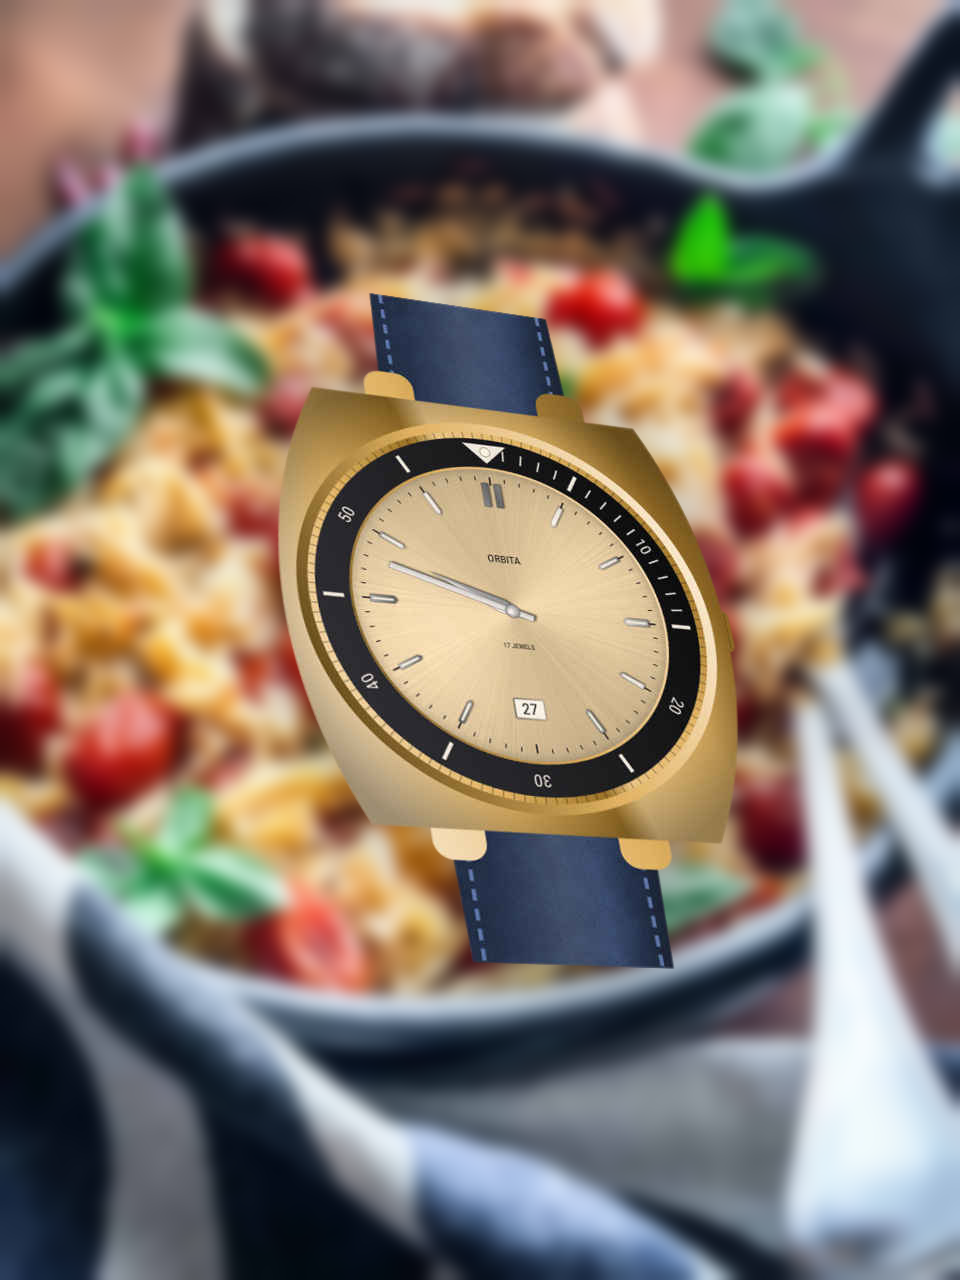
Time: **9:48**
